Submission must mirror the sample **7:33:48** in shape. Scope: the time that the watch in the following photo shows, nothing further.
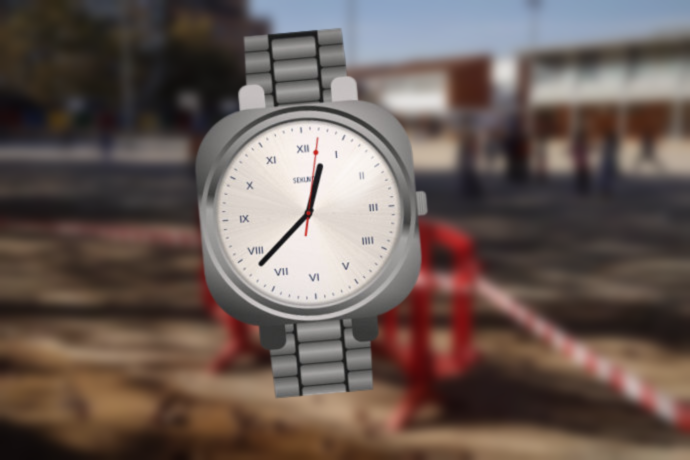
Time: **12:38:02**
